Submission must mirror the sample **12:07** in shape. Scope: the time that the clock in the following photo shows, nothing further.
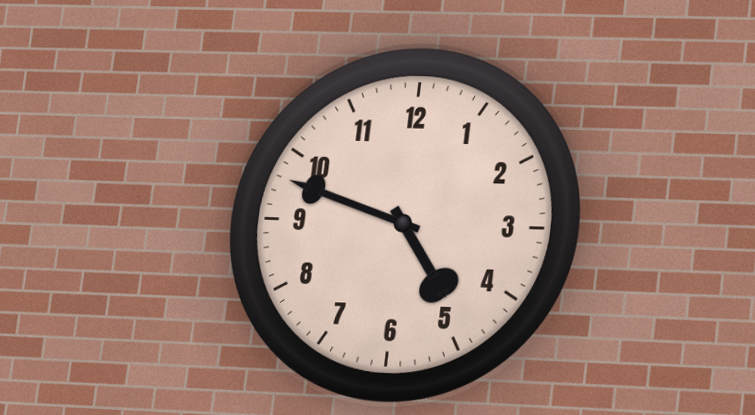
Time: **4:48**
